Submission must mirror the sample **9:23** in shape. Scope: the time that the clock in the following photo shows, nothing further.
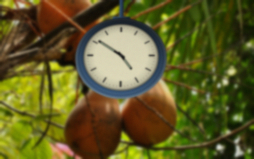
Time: **4:51**
